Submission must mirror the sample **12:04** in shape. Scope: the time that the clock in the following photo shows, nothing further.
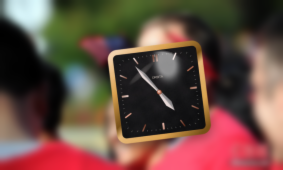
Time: **4:54**
